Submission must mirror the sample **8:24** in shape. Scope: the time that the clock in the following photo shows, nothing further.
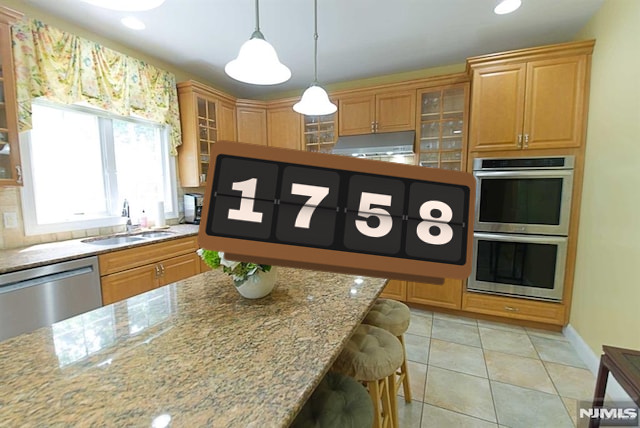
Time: **17:58**
